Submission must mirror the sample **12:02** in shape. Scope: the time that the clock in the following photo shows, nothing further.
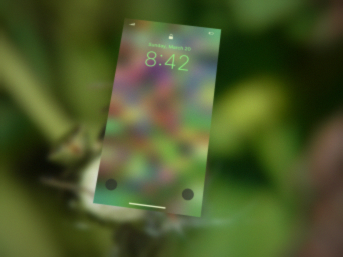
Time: **8:42**
